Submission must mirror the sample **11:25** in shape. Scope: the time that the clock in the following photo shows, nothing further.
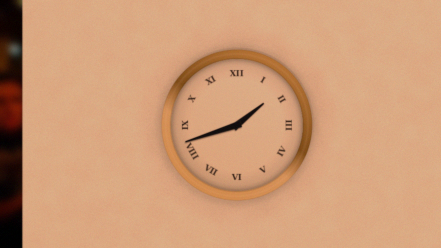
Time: **1:42**
